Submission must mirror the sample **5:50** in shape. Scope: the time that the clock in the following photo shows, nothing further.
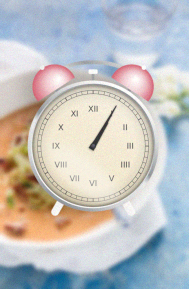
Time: **1:05**
